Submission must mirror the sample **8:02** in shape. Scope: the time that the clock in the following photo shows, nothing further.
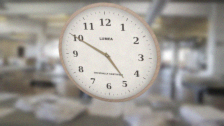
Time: **4:50**
